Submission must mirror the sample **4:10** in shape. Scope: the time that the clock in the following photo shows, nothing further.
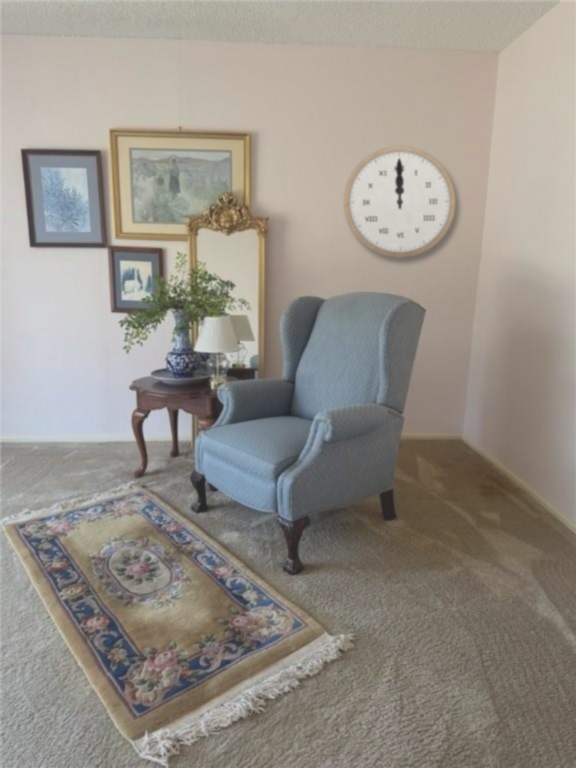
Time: **12:00**
